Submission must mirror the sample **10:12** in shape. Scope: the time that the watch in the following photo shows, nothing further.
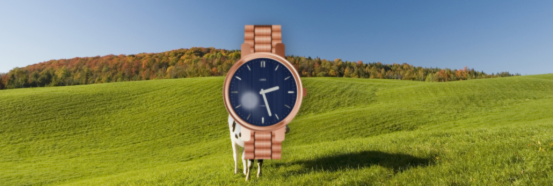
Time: **2:27**
